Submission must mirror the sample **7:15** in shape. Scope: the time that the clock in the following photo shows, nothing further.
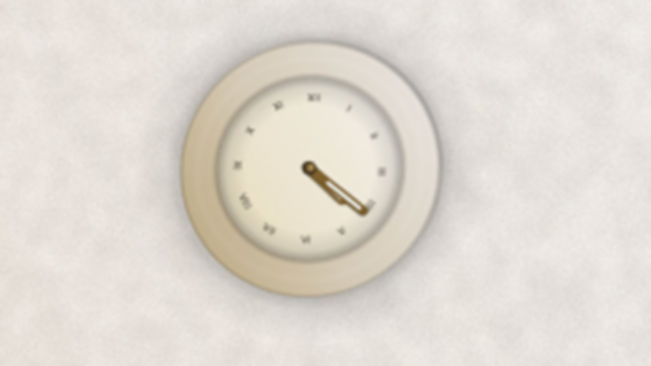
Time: **4:21**
